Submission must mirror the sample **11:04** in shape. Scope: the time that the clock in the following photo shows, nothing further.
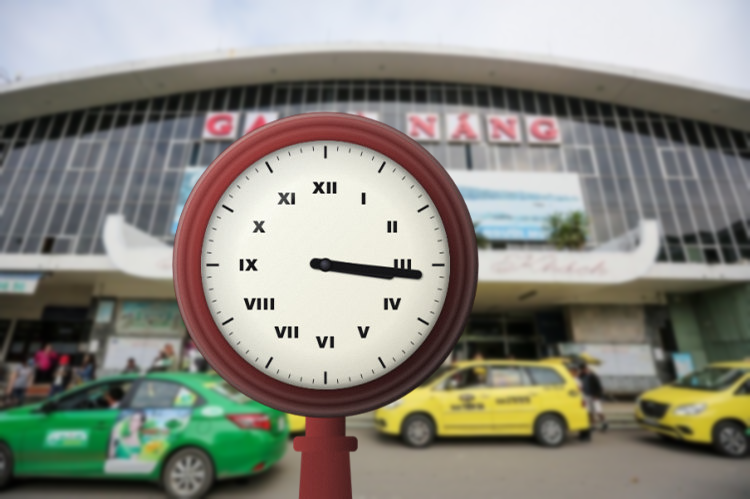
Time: **3:16**
